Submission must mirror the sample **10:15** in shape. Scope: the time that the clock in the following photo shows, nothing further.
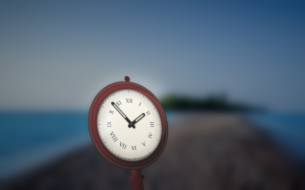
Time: **1:53**
